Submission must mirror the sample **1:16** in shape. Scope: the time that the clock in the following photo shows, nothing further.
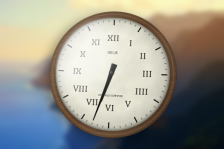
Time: **6:33**
